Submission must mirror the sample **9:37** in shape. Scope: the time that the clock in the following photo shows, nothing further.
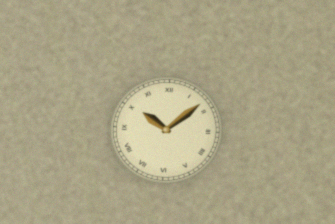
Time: **10:08**
